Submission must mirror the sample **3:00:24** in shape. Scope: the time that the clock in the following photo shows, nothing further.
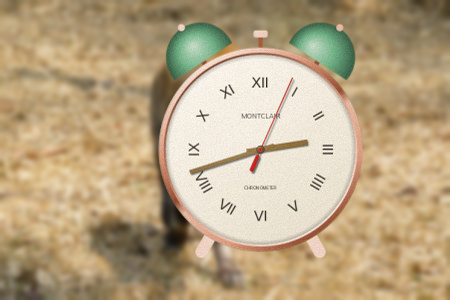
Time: **2:42:04**
